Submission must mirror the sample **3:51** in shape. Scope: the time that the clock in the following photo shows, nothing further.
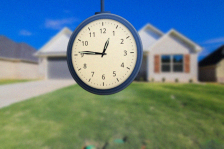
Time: **12:46**
